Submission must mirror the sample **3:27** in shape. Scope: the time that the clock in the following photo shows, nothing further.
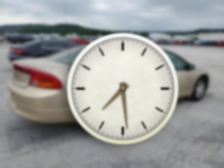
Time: **7:29**
